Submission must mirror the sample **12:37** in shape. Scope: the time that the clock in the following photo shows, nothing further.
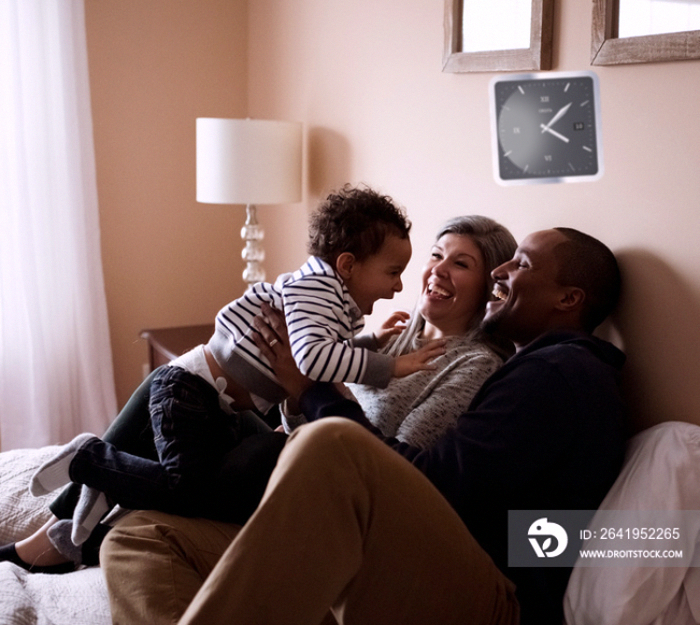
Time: **4:08**
